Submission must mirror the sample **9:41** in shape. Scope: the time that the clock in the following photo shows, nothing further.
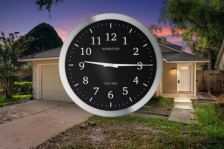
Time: **9:15**
